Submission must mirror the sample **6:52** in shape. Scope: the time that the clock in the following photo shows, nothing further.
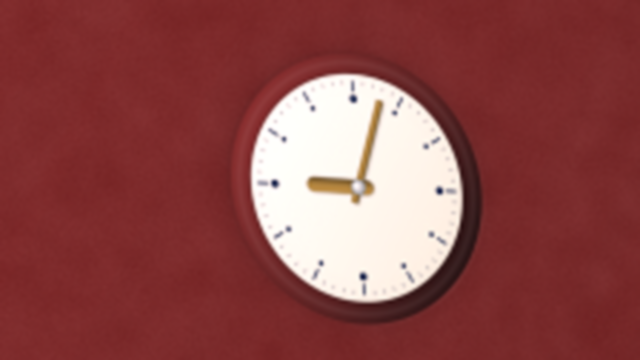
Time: **9:03**
